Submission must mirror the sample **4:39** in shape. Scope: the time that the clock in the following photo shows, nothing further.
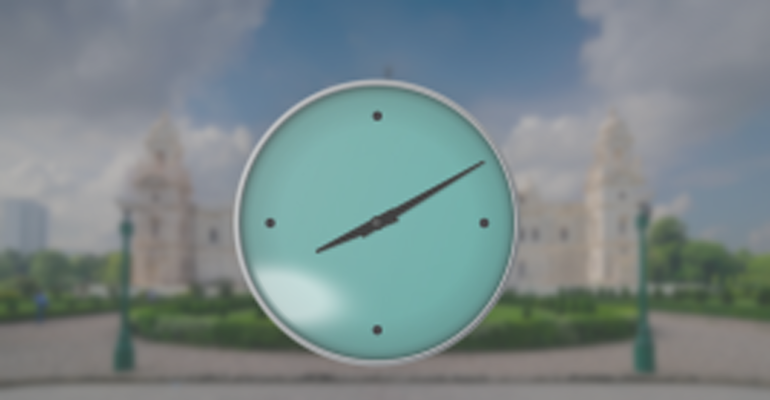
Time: **8:10**
